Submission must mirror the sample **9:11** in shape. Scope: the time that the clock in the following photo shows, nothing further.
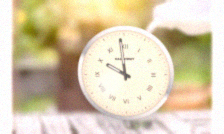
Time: **9:59**
